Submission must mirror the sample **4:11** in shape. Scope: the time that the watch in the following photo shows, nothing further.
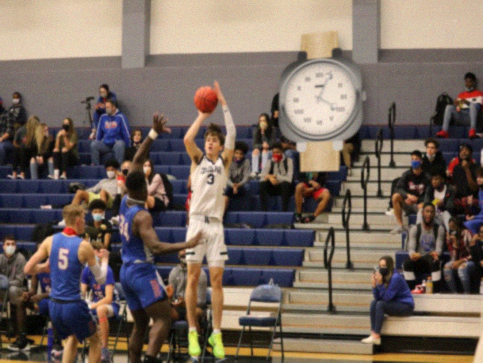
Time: **4:04**
